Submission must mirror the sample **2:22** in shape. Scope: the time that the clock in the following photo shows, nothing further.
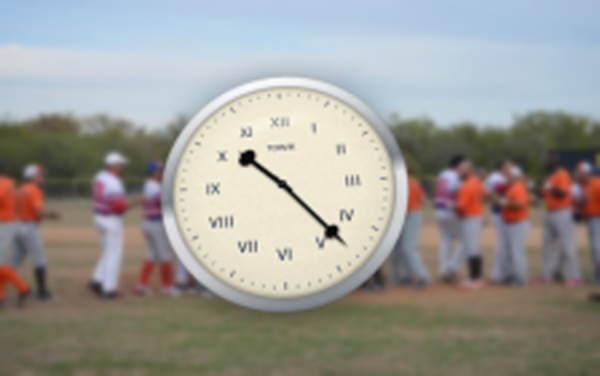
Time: **10:23**
